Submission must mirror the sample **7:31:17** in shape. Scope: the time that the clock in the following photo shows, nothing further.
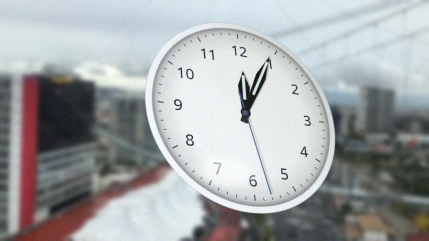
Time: **12:04:28**
